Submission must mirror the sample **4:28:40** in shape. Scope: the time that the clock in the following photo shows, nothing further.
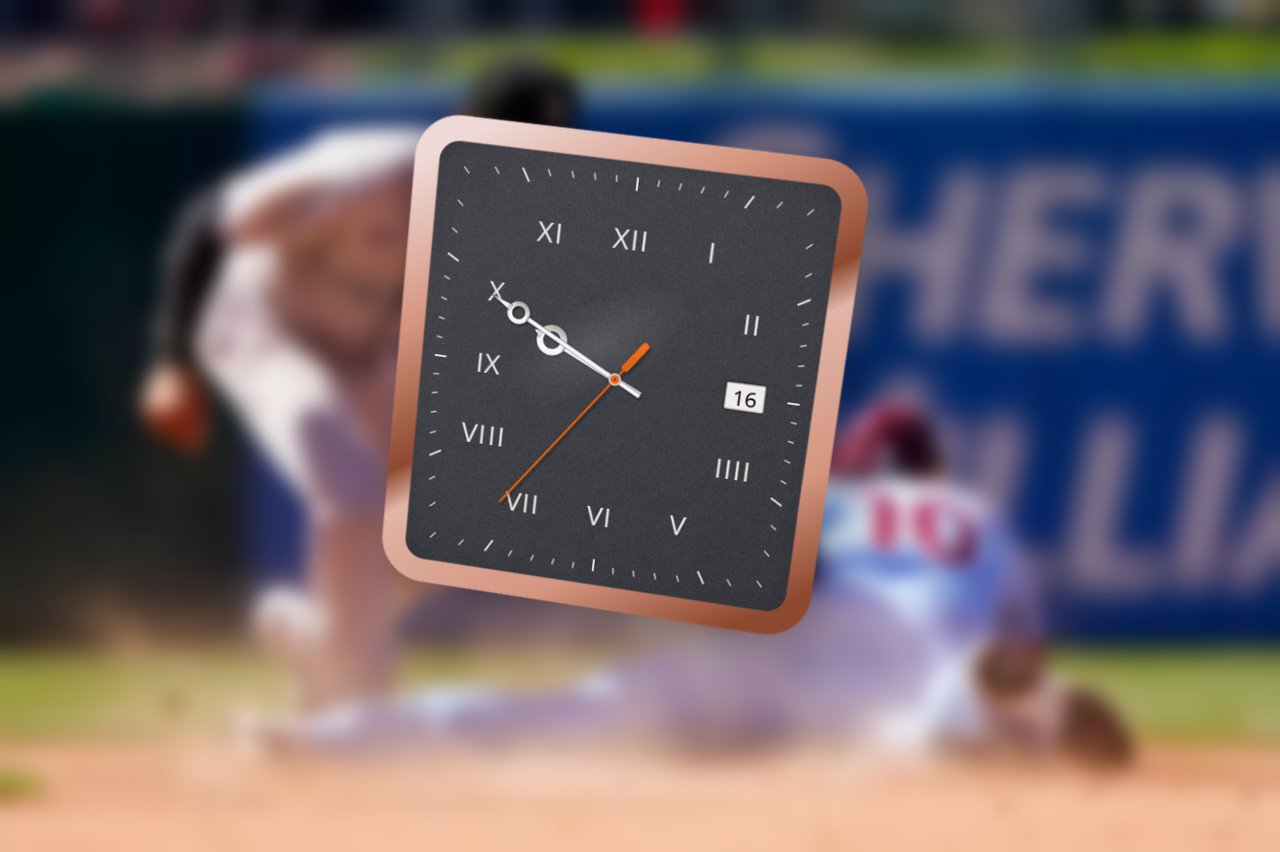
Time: **9:49:36**
